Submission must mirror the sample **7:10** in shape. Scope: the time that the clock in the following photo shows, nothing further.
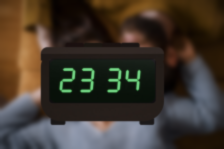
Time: **23:34**
